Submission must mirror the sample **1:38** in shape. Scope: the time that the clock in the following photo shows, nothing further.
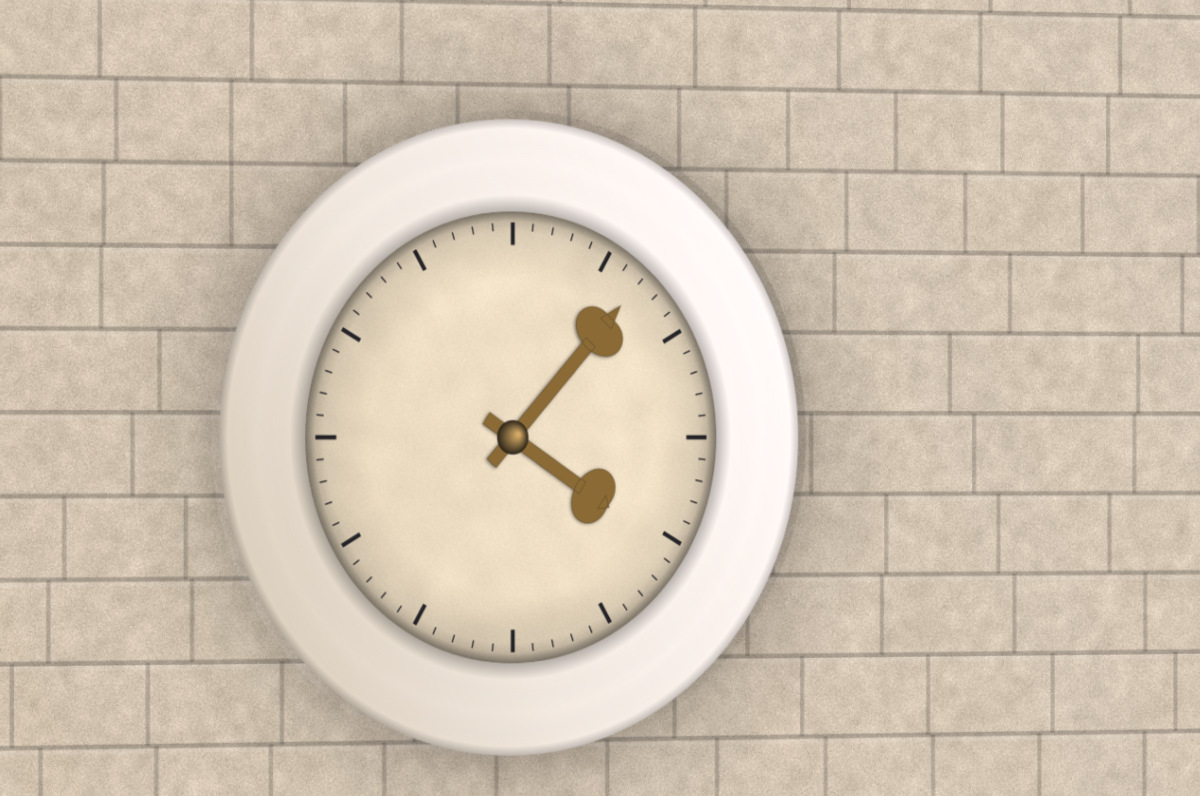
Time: **4:07**
